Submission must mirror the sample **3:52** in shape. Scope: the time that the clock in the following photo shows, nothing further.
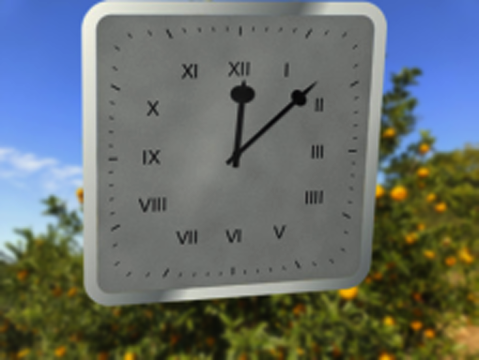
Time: **12:08**
